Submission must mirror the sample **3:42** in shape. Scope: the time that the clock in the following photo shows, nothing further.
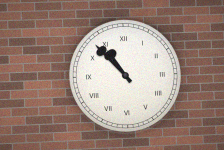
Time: **10:53**
